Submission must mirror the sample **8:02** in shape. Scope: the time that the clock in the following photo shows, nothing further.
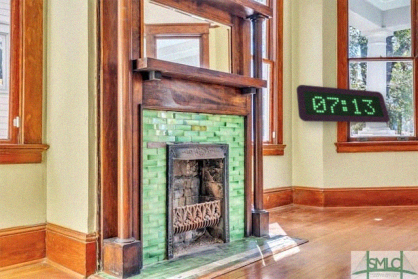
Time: **7:13**
